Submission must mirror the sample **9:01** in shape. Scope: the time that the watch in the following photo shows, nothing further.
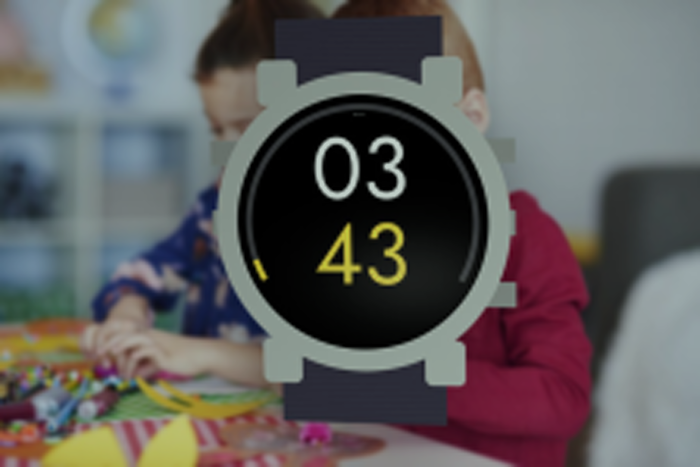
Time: **3:43**
